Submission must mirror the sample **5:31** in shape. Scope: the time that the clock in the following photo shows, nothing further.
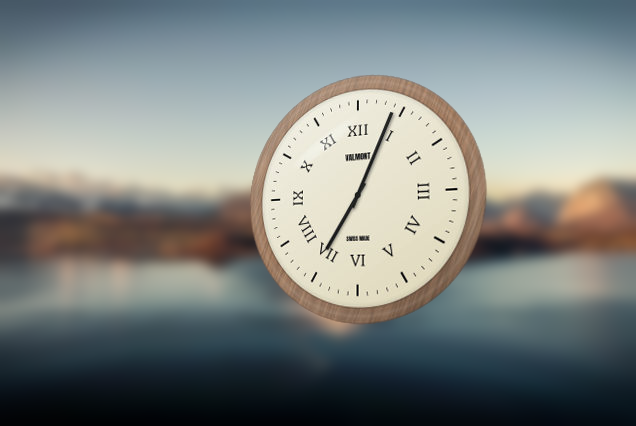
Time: **7:04**
